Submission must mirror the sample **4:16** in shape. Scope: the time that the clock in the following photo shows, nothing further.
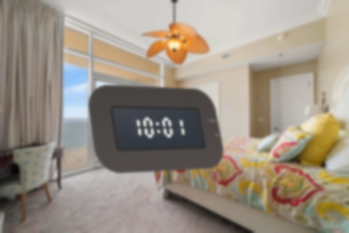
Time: **10:01**
